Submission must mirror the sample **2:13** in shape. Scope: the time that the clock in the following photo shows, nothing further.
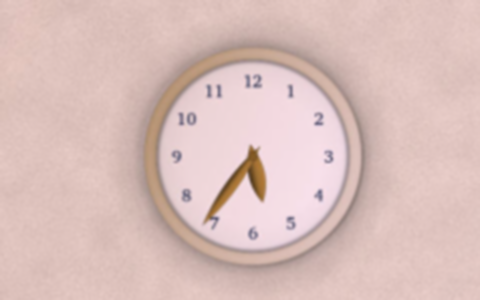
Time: **5:36**
